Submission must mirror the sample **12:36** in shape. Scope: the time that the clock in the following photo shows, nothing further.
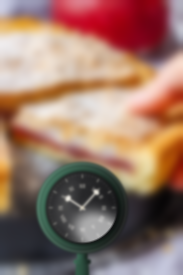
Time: **10:07**
